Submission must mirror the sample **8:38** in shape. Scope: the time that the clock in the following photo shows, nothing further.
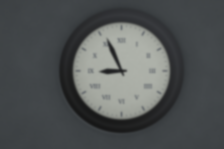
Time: **8:56**
